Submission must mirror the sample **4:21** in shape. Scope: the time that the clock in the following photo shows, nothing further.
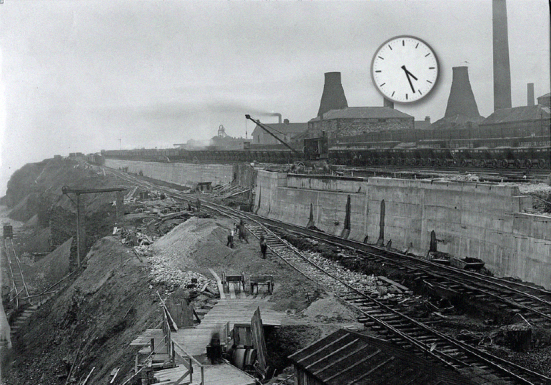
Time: **4:27**
